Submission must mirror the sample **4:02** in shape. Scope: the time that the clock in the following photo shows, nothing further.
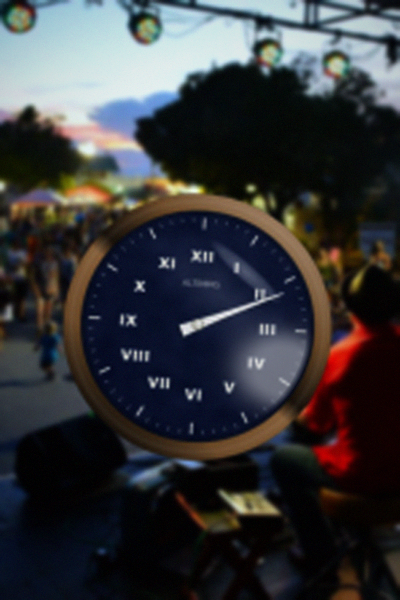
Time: **2:11**
